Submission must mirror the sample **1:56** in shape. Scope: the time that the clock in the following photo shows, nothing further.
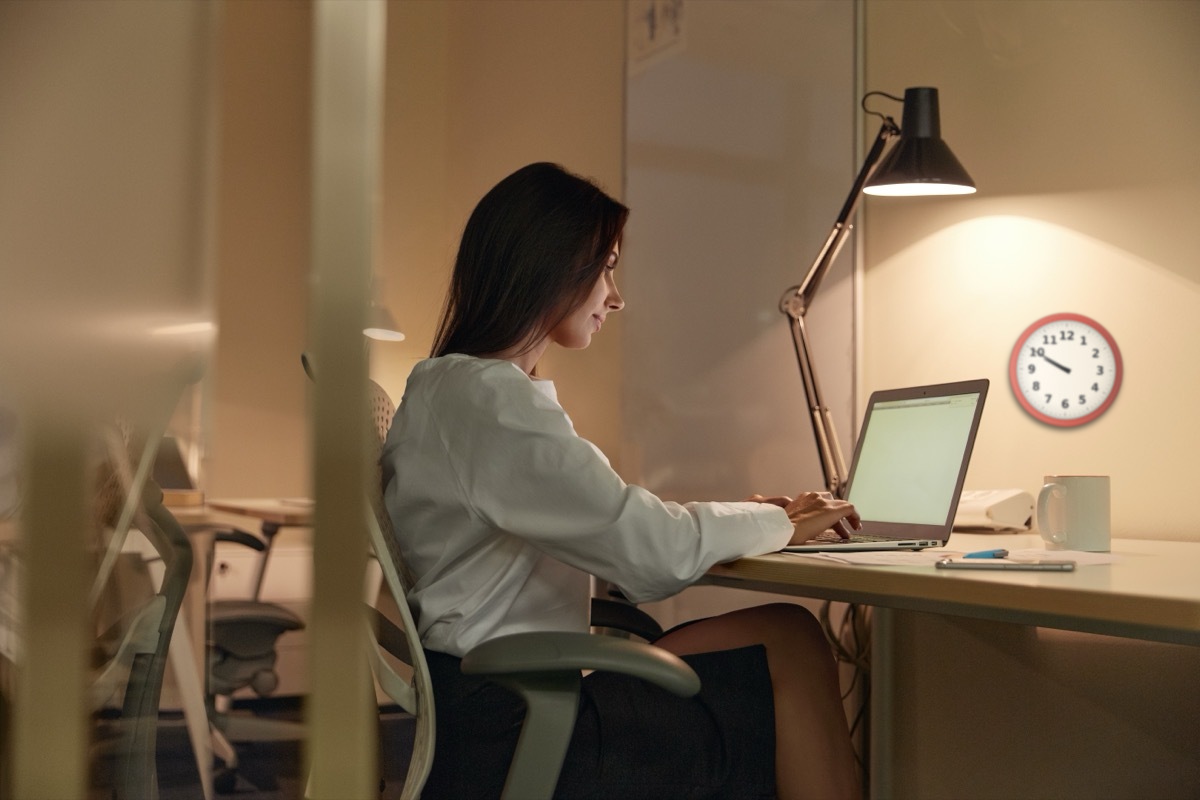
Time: **9:50**
